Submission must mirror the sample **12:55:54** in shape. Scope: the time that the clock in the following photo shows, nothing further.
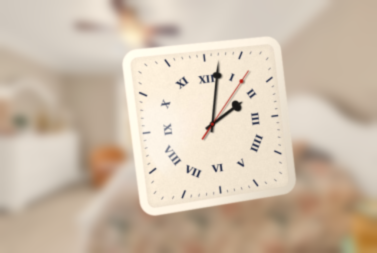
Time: **2:02:07**
